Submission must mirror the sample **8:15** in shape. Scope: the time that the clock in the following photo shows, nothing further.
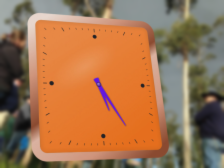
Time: **5:25**
